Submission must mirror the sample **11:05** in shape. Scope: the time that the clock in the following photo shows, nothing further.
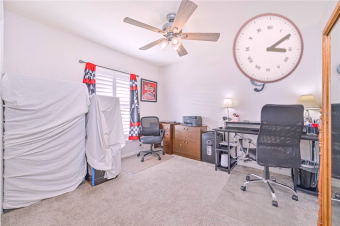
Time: **3:09**
